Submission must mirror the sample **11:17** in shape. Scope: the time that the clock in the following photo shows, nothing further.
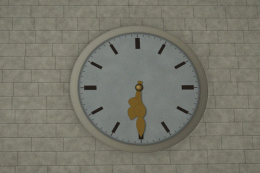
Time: **6:30**
